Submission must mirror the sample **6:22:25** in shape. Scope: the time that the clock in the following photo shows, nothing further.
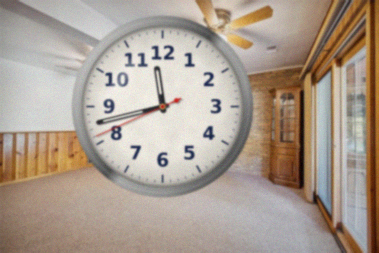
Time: **11:42:41**
